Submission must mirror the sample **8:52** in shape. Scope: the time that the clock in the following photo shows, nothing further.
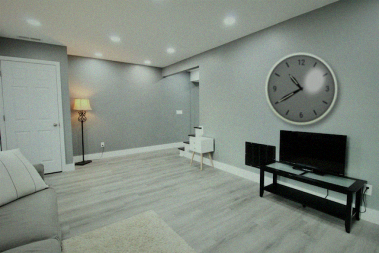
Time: **10:40**
